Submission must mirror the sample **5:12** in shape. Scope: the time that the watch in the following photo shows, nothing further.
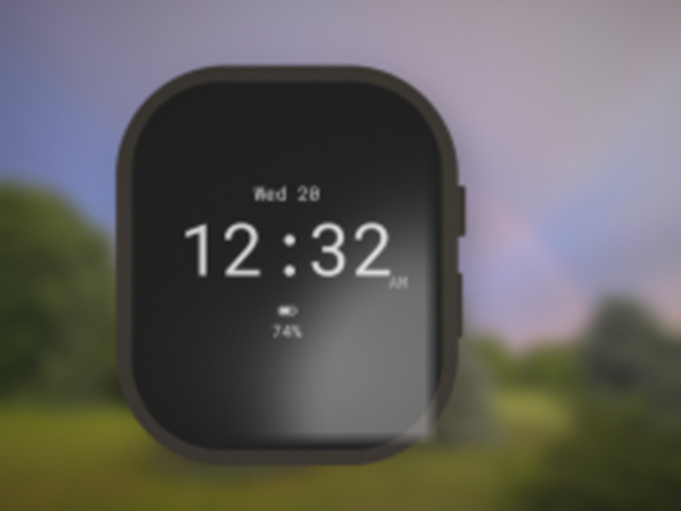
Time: **12:32**
